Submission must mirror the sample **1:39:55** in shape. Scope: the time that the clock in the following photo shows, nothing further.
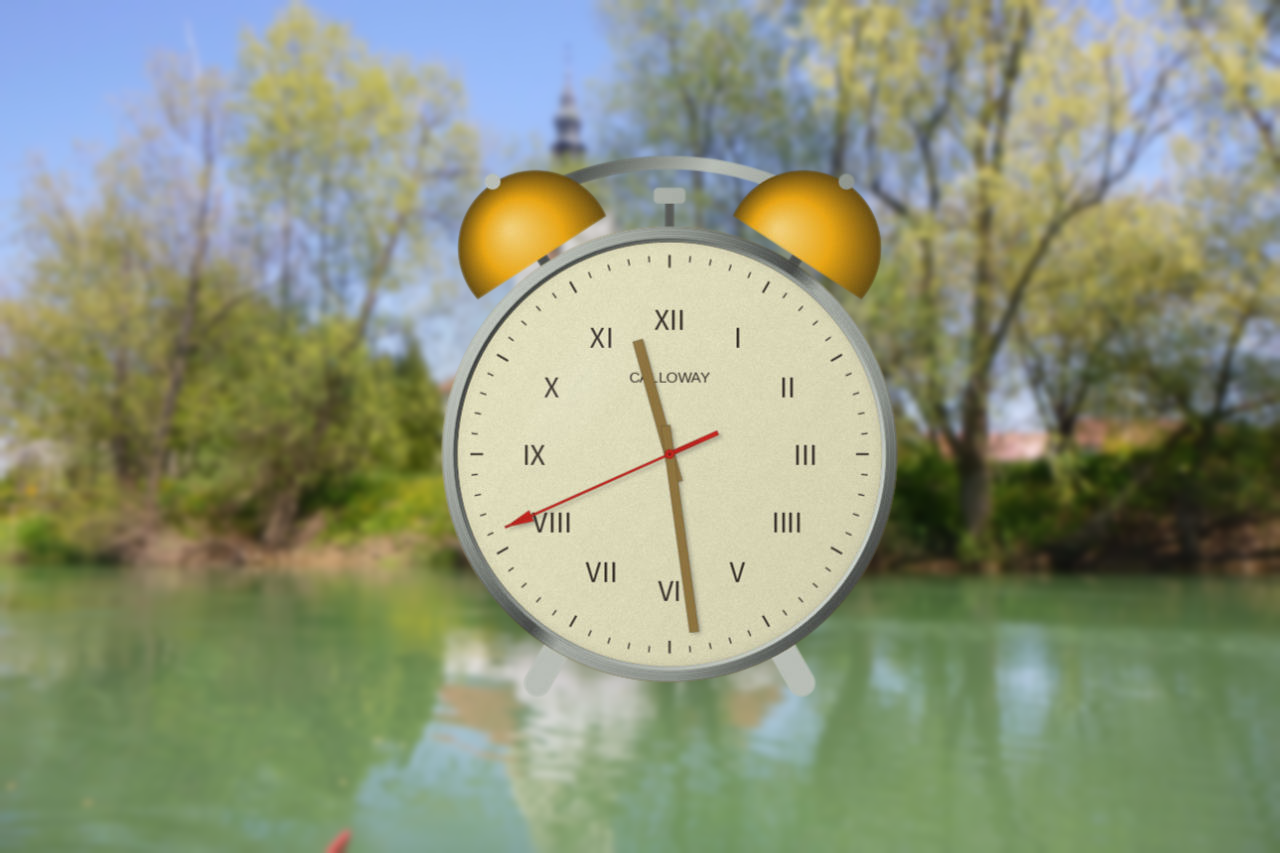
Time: **11:28:41**
